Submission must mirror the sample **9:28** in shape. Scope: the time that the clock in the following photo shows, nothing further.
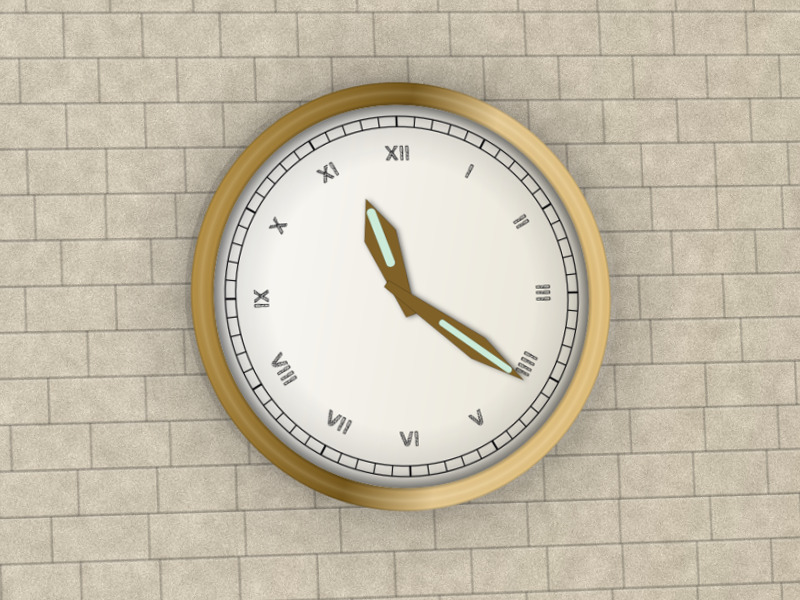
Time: **11:21**
